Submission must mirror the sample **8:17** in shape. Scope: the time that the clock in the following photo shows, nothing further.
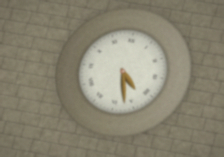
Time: **4:27**
